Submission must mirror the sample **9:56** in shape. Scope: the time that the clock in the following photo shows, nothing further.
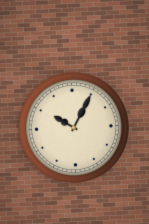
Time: **10:05**
